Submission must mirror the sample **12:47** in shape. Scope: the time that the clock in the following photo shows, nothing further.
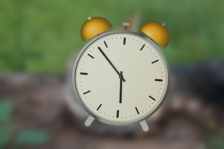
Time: **5:53**
